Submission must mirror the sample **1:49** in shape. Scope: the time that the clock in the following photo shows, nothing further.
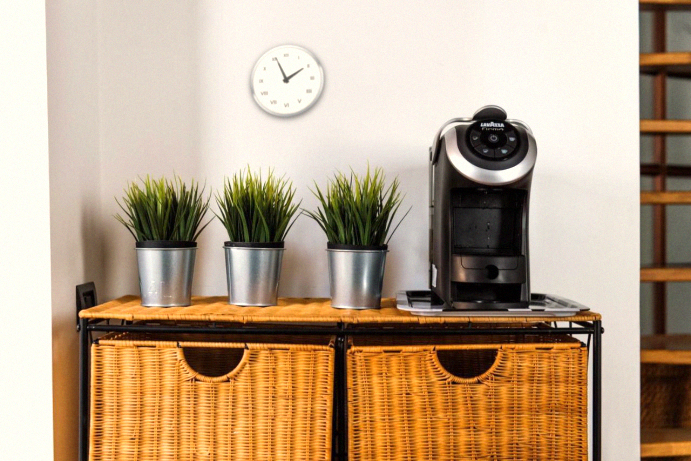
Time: **1:56**
